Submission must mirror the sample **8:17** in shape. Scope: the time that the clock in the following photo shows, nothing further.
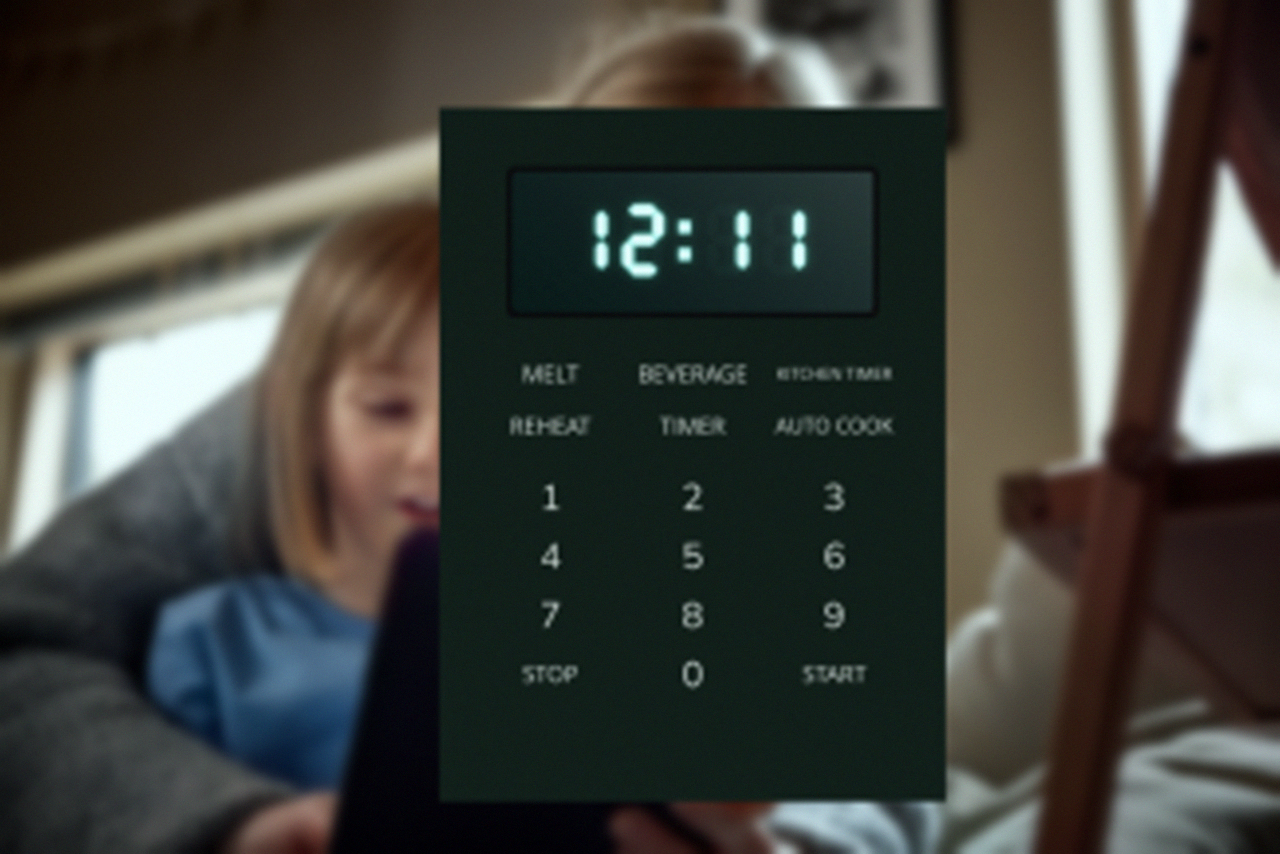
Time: **12:11**
